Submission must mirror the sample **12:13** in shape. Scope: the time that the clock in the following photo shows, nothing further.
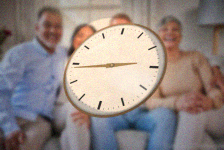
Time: **2:44**
